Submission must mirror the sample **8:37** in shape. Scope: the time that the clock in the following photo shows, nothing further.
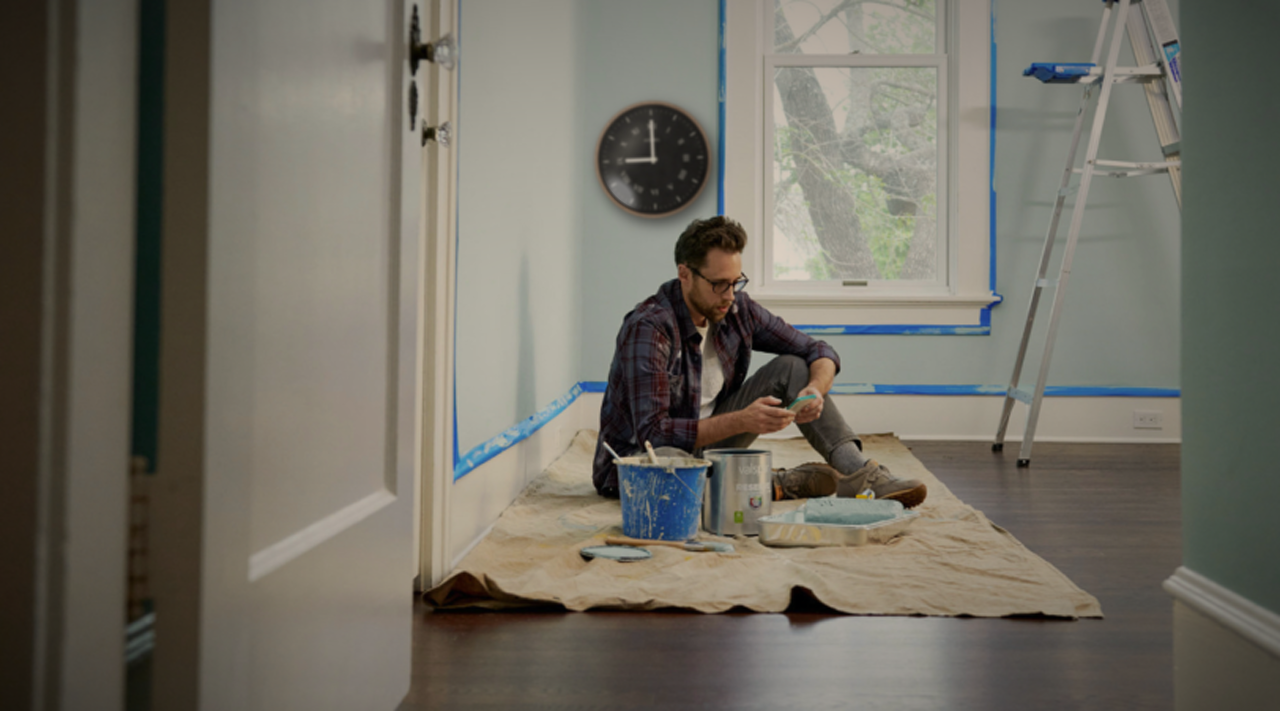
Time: **9:00**
